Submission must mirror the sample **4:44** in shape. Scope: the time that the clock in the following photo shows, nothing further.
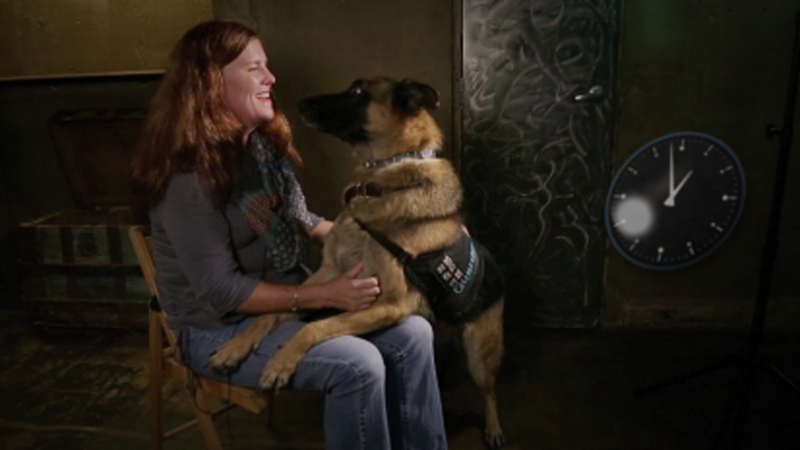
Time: **12:58**
